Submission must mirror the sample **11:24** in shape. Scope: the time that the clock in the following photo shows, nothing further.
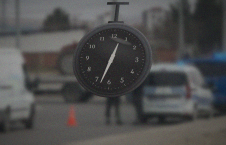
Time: **12:33**
